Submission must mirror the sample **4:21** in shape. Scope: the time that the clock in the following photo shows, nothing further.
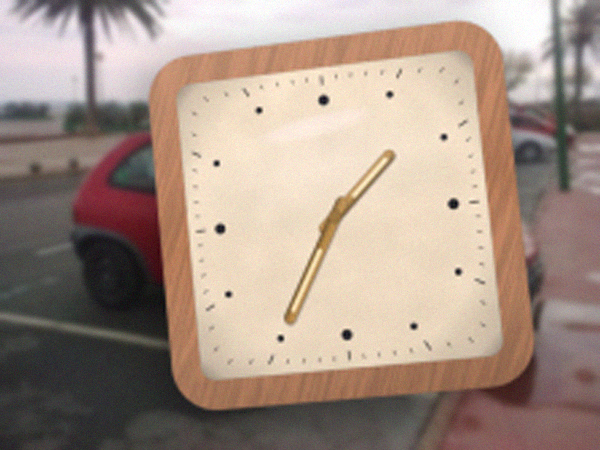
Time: **1:35**
